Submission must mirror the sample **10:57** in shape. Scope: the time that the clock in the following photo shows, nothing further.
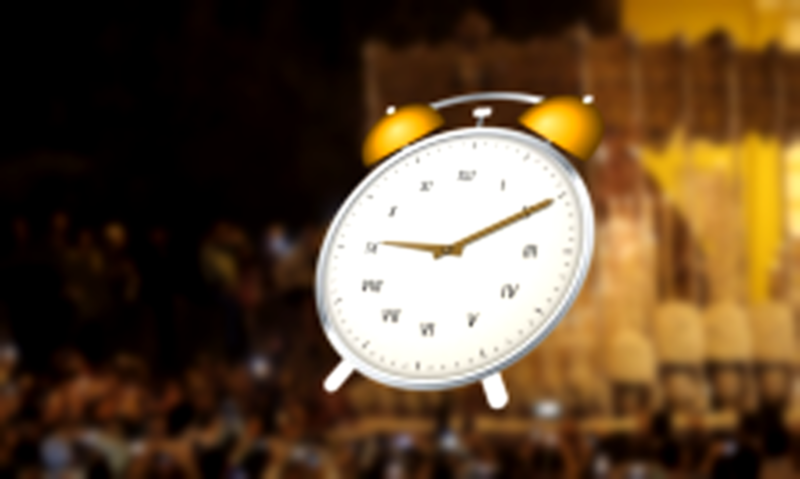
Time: **9:10**
